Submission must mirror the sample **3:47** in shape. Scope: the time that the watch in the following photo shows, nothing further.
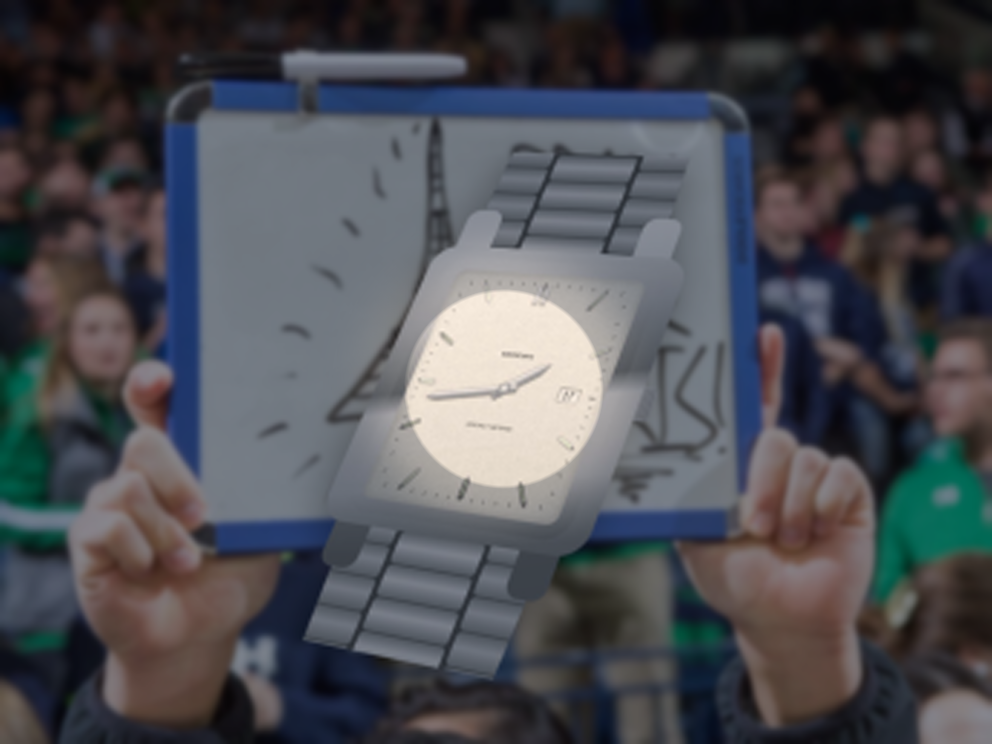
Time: **1:43**
